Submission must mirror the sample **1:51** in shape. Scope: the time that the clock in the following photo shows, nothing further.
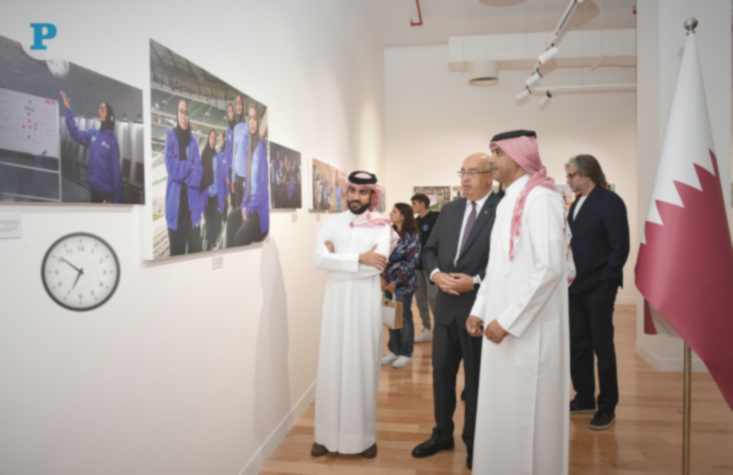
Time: **6:51**
